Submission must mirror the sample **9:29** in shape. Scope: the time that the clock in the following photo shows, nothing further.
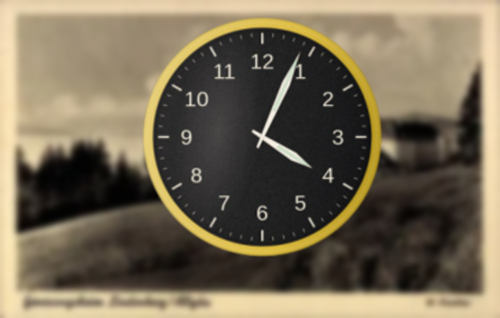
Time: **4:04**
